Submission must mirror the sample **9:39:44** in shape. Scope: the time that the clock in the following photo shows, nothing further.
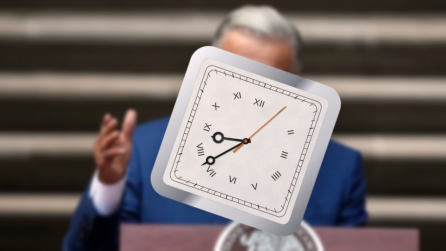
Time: **8:37:05**
